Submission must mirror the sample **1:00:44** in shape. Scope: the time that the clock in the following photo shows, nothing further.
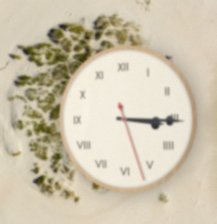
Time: **3:15:27**
